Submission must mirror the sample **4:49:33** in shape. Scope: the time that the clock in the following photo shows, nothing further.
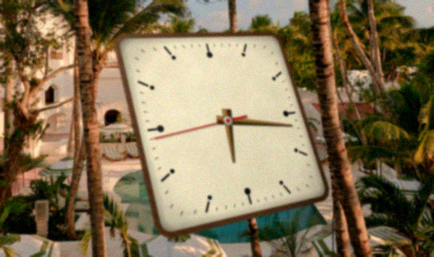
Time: **6:16:44**
